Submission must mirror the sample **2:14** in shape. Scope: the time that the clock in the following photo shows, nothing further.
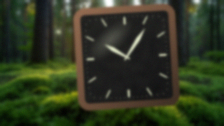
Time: **10:06**
